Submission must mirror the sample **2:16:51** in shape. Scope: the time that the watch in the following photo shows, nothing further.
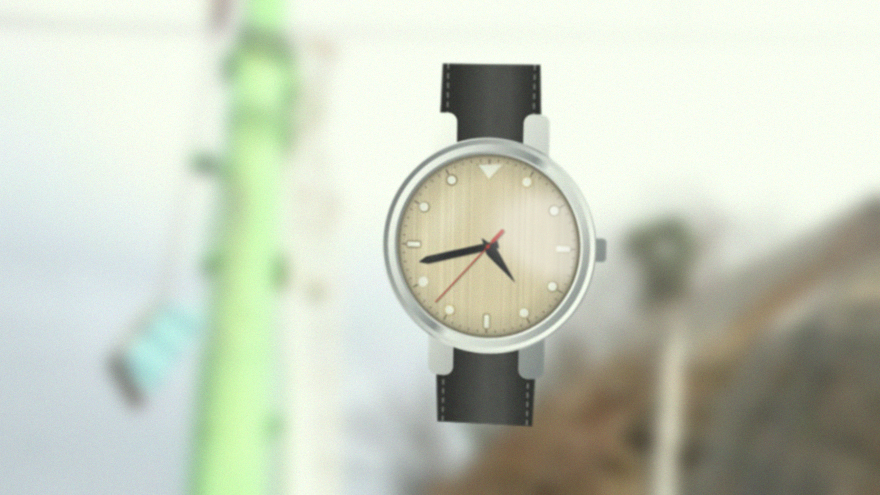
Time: **4:42:37**
